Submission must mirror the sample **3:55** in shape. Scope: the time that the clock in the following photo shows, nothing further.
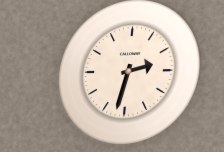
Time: **2:32**
